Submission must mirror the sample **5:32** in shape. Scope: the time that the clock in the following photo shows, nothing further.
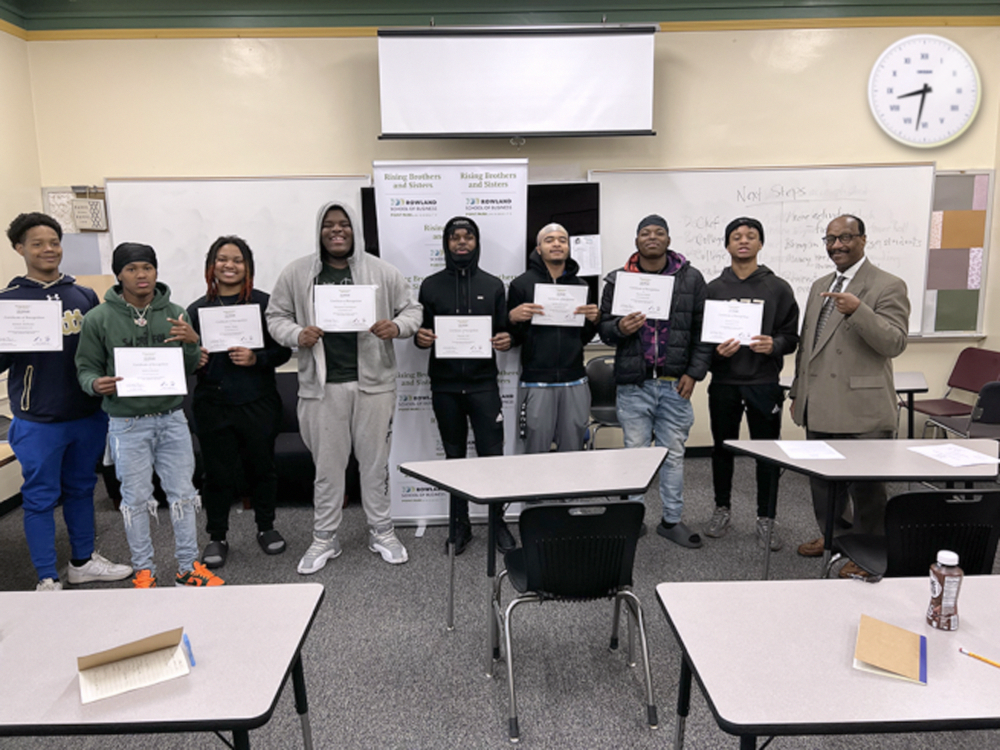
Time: **8:32**
